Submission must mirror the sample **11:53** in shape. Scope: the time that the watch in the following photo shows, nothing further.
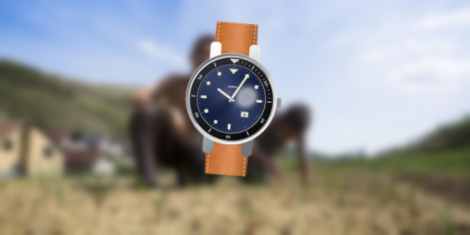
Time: **10:05**
